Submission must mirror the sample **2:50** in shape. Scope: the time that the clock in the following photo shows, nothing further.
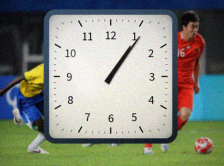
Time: **1:06**
